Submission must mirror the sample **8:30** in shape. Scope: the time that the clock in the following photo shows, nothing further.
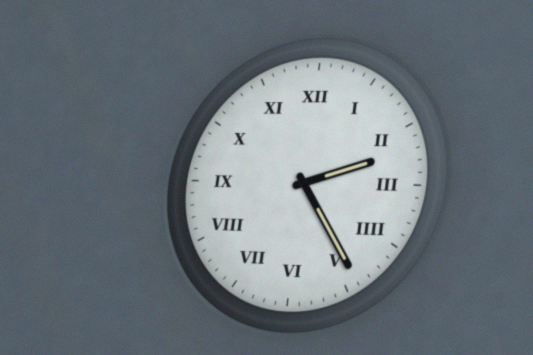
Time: **2:24**
